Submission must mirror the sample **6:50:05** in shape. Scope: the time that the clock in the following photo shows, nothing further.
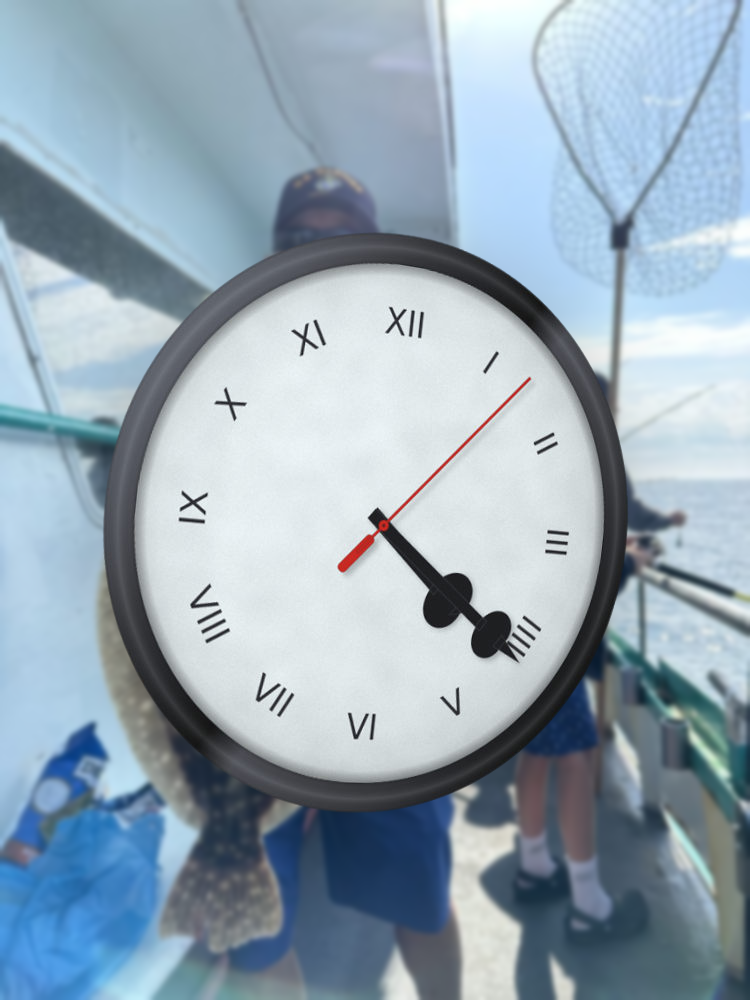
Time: **4:21:07**
